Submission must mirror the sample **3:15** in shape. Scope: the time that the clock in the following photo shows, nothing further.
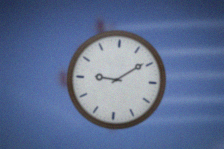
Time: **9:09**
